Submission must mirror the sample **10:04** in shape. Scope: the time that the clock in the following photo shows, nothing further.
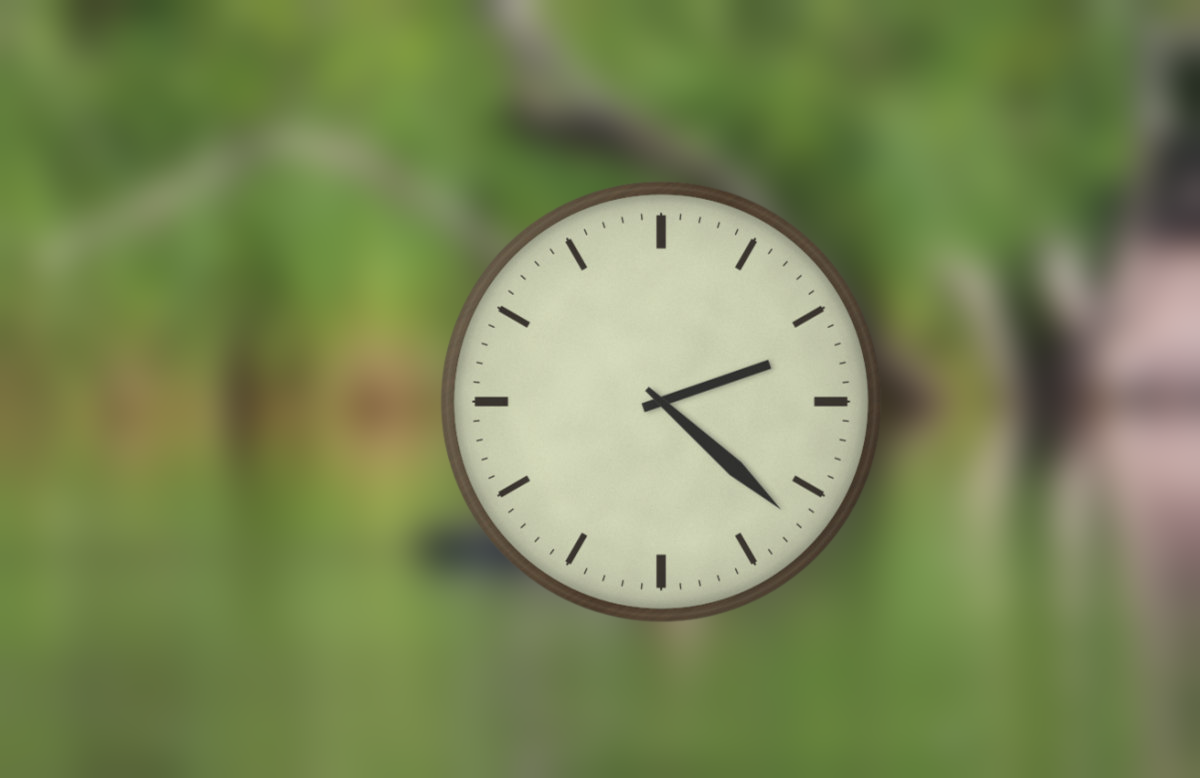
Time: **2:22**
